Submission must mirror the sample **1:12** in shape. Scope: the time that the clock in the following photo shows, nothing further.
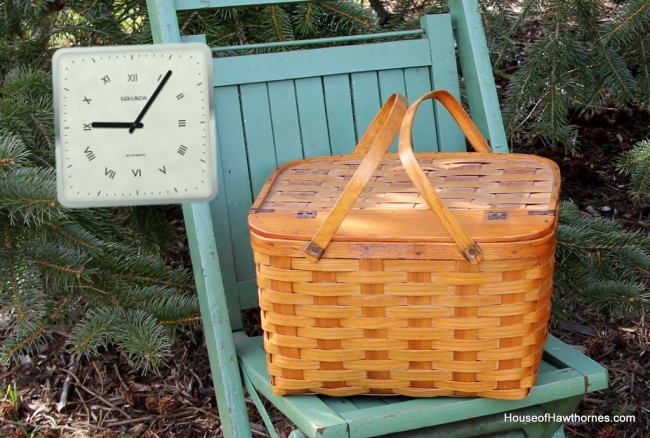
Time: **9:06**
